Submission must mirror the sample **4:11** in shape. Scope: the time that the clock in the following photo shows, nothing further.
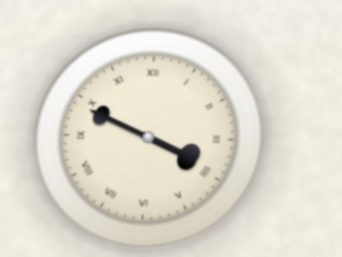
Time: **3:49**
